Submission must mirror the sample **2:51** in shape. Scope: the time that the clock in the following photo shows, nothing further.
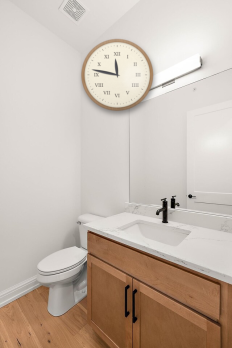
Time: **11:47**
